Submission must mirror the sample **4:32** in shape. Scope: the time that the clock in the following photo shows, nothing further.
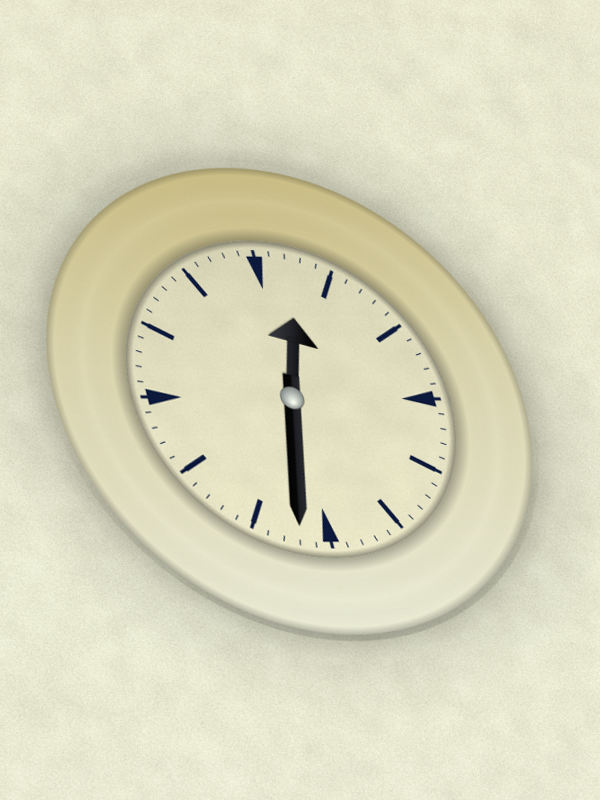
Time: **12:32**
